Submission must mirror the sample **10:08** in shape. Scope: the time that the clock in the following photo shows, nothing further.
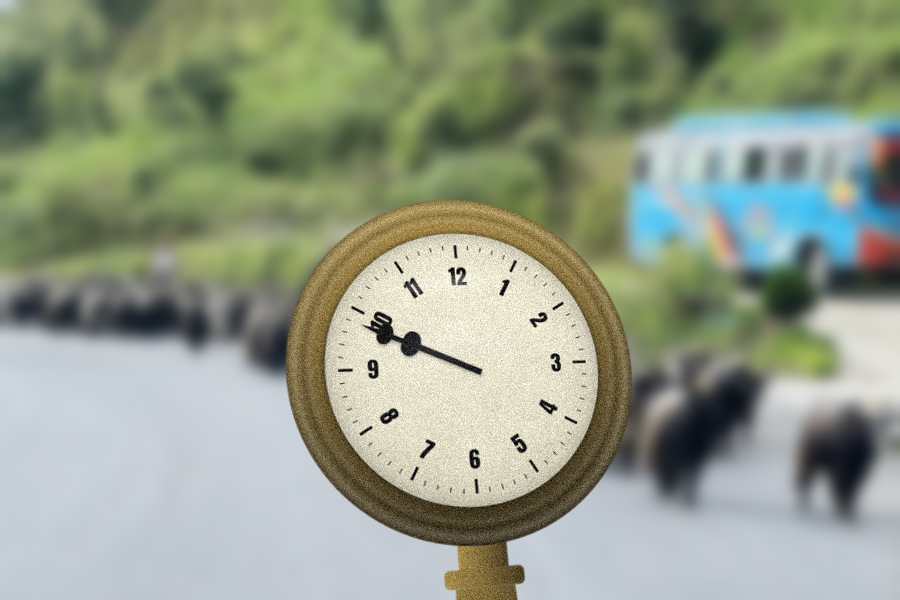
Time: **9:49**
